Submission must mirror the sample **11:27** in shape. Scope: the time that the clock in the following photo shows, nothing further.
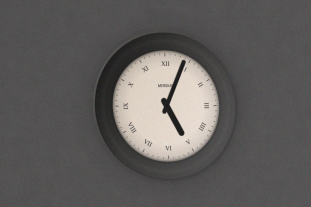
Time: **5:04**
